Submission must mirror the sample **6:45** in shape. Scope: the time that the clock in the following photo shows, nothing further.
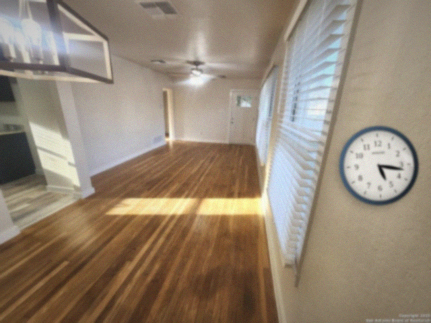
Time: **5:17**
